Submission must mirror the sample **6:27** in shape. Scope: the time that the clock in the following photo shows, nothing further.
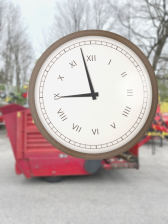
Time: **8:58**
